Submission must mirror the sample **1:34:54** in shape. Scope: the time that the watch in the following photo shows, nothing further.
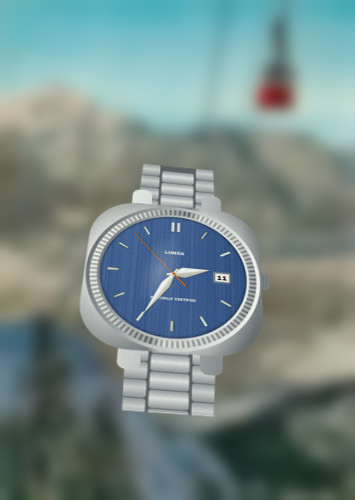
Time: **2:34:53**
